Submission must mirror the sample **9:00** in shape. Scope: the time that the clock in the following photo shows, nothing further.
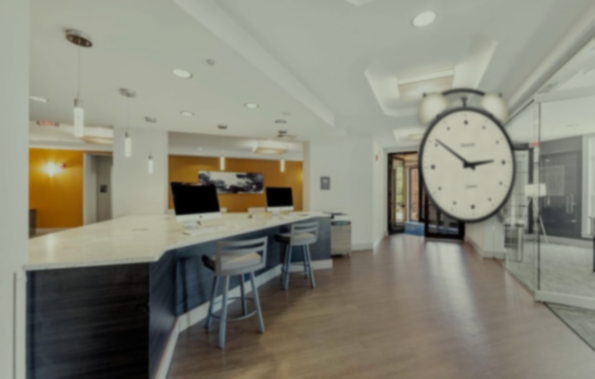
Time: **2:51**
